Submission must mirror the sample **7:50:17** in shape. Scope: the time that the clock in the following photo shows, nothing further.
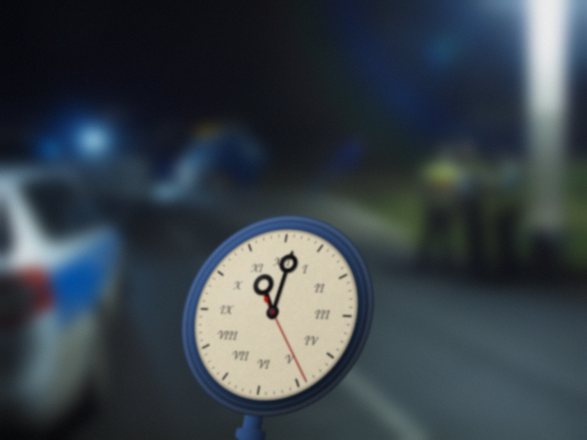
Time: **11:01:24**
